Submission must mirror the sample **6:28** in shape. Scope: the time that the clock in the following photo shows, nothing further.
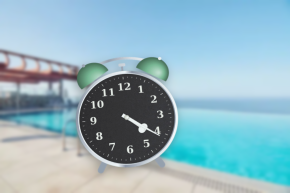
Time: **4:21**
